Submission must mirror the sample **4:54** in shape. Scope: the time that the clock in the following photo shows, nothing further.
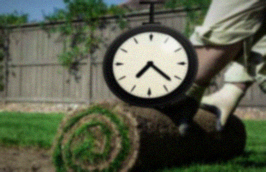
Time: **7:22**
